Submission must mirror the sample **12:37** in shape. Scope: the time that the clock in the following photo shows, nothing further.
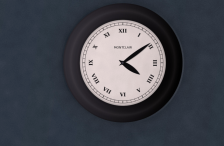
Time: **4:09**
